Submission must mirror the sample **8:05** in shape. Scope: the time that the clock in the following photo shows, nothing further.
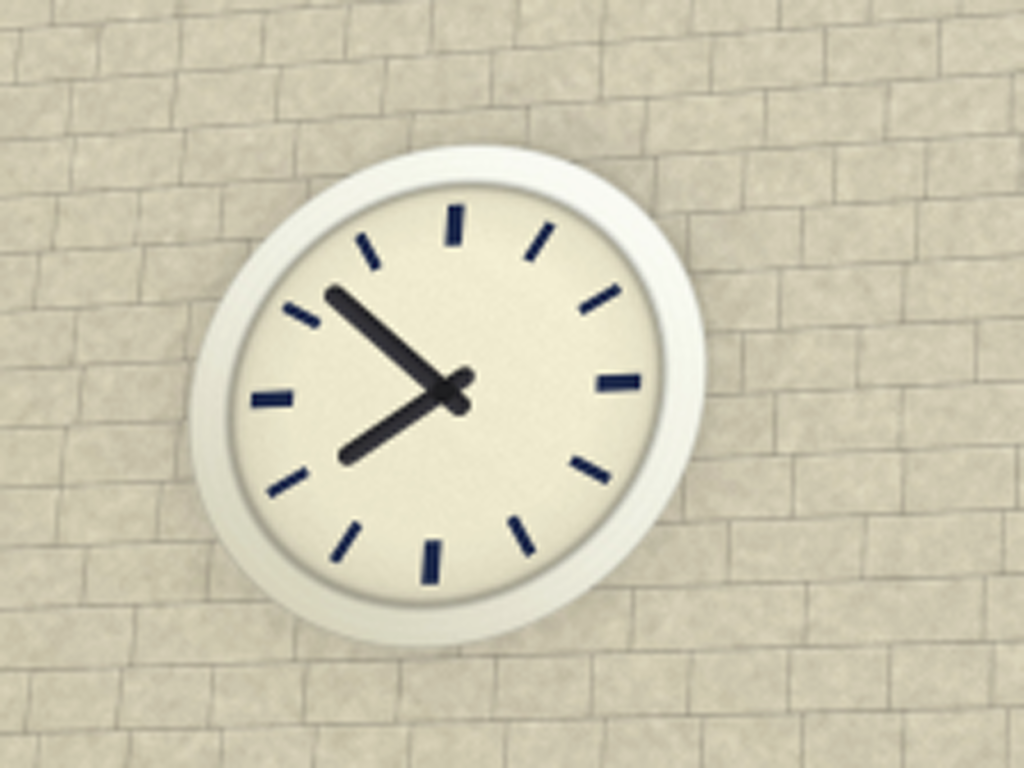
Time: **7:52**
